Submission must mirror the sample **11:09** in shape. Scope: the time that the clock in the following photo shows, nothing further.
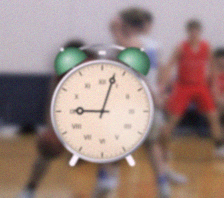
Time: **9:03**
